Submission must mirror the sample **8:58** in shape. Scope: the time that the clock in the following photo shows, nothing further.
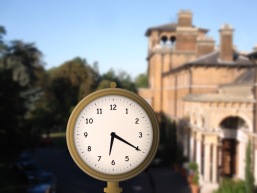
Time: **6:20**
